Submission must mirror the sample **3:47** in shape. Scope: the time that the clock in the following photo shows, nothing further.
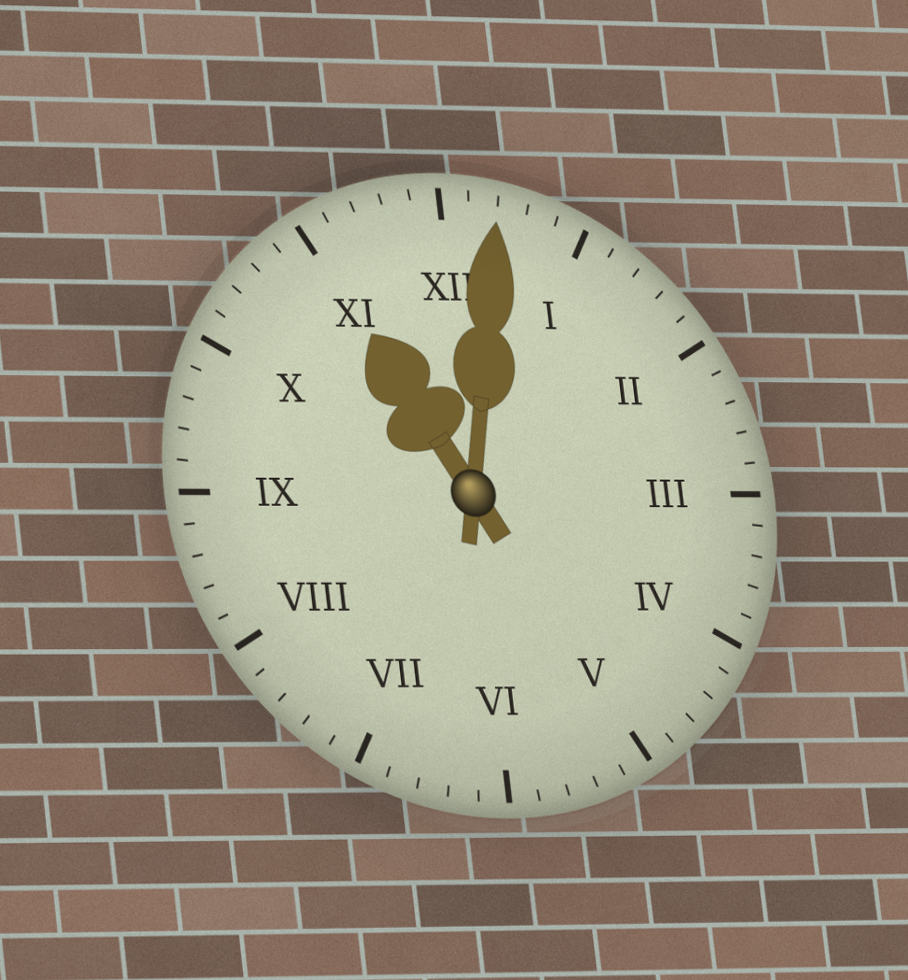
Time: **11:02**
